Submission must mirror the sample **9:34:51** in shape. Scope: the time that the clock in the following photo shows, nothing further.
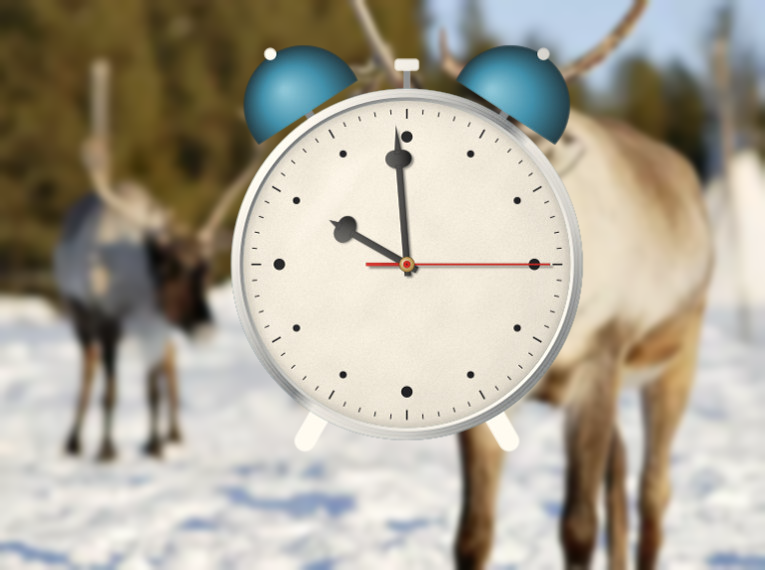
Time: **9:59:15**
